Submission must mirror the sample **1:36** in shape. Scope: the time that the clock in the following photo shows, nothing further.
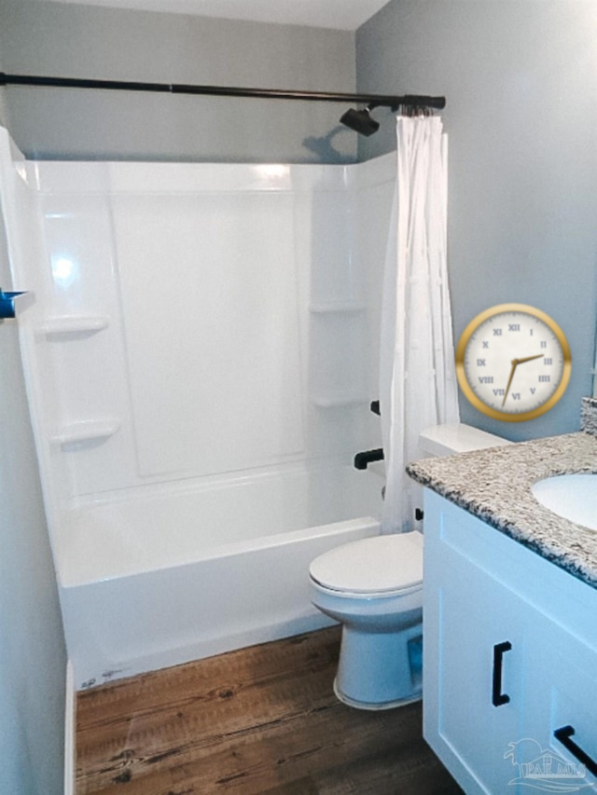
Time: **2:33**
